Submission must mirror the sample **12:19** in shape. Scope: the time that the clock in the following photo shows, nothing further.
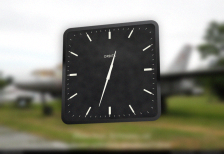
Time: **12:33**
